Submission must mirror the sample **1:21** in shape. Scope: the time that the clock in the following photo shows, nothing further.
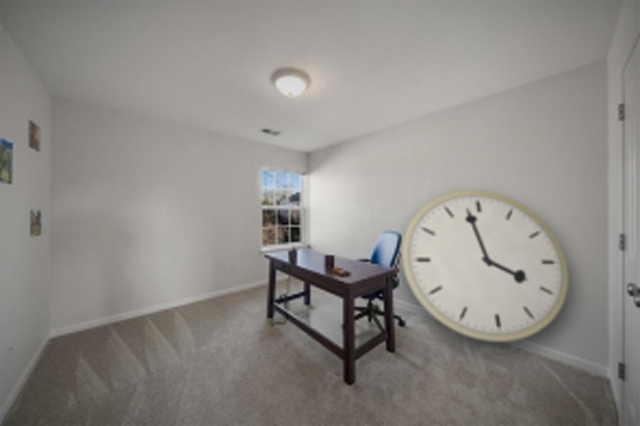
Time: **3:58**
